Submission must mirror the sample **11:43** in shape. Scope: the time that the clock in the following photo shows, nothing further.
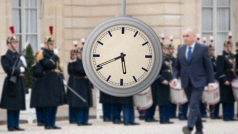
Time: **5:41**
